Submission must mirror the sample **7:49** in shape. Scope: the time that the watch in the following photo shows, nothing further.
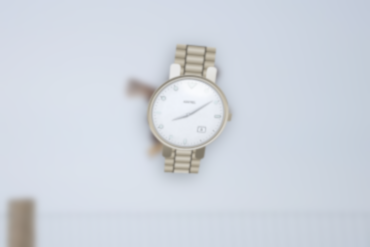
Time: **8:09**
